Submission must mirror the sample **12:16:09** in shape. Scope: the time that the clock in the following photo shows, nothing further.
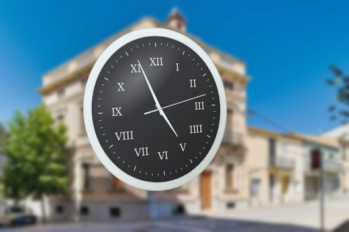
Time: **4:56:13**
